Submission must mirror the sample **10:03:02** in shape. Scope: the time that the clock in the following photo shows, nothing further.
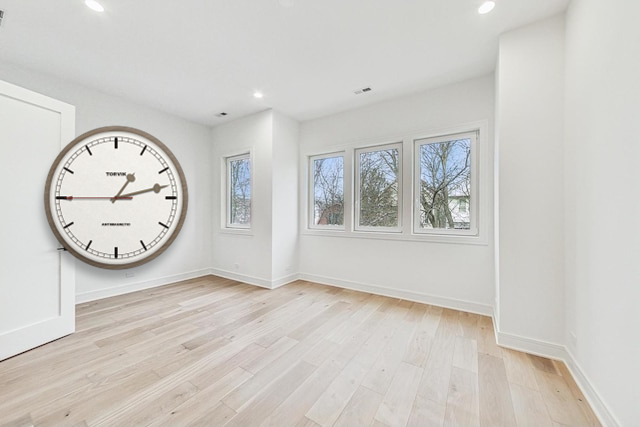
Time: **1:12:45**
